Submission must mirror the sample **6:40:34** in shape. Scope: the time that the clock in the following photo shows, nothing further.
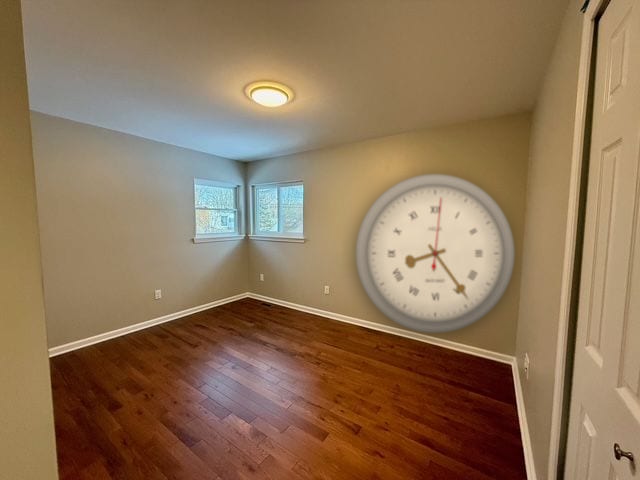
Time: **8:24:01**
